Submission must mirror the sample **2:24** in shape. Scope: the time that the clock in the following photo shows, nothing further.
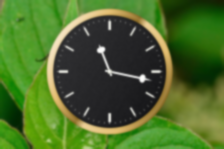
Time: **11:17**
